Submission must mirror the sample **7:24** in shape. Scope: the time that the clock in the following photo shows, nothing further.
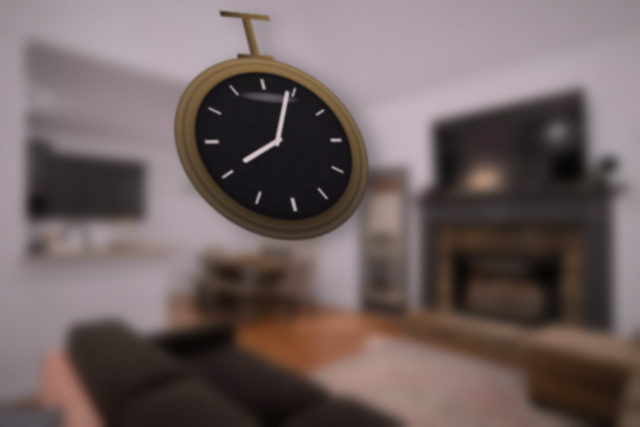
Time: **8:04**
